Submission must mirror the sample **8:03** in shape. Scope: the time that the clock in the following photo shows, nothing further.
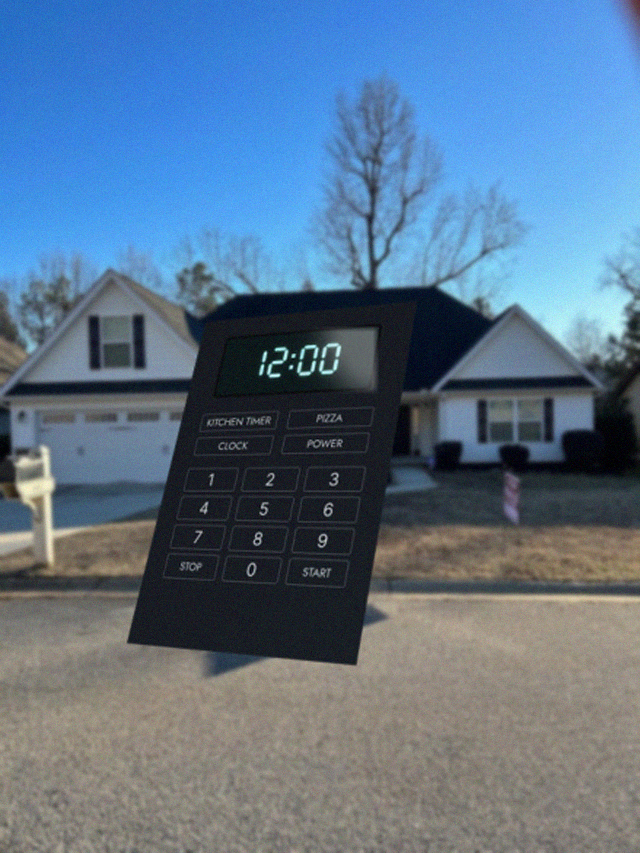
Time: **12:00**
